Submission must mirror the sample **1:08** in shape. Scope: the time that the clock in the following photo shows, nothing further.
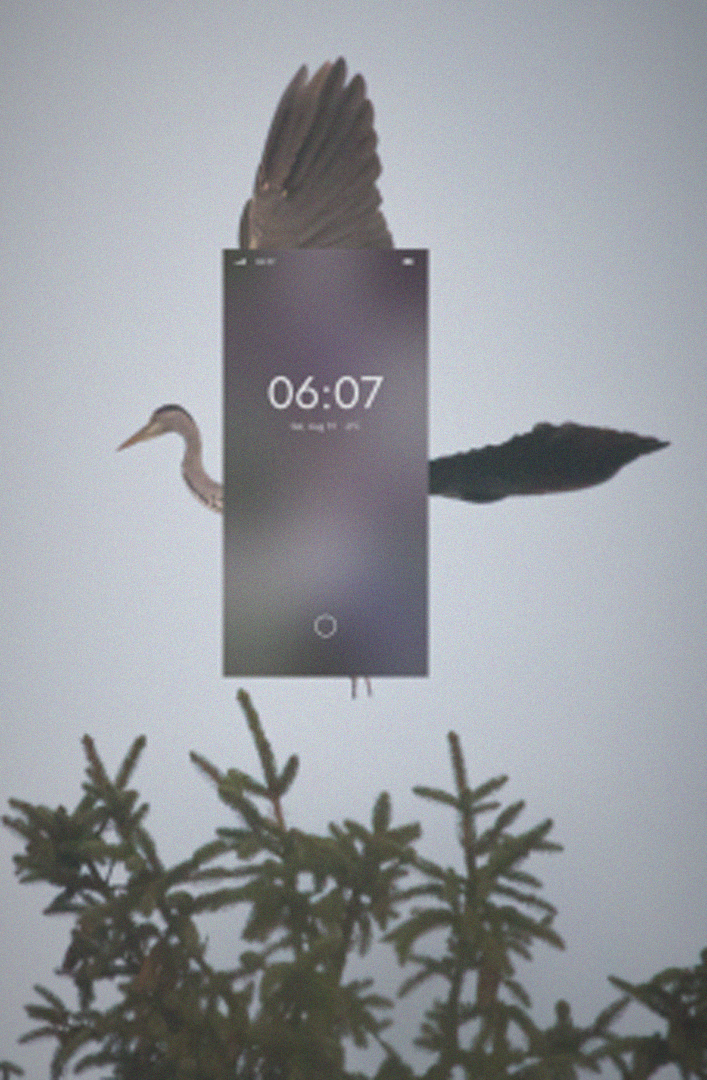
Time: **6:07**
